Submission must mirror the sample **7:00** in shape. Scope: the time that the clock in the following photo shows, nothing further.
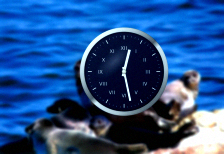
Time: **12:28**
